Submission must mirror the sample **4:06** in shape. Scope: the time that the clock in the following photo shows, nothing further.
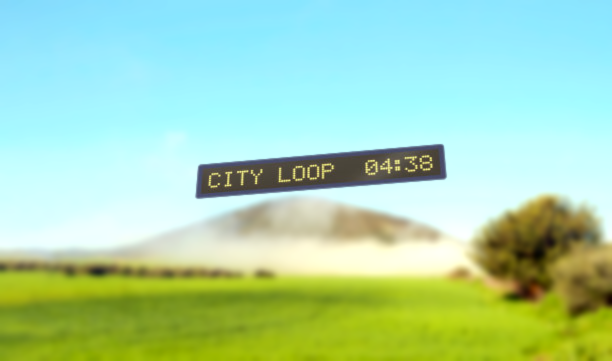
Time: **4:38**
